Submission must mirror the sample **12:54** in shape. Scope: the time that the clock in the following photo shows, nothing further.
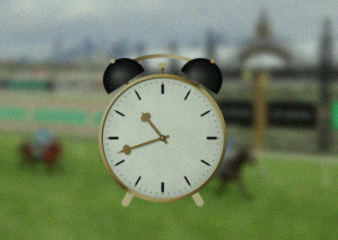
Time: **10:42**
